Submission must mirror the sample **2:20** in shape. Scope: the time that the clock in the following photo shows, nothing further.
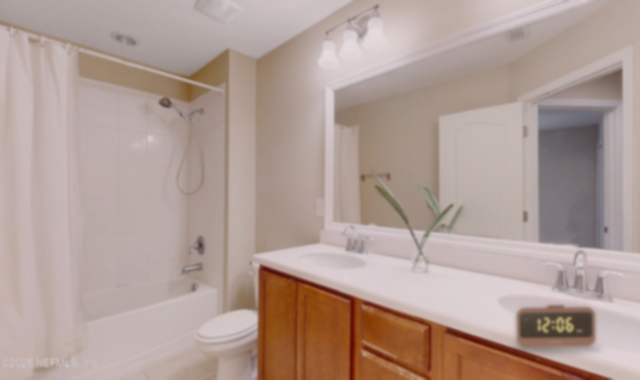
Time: **12:06**
